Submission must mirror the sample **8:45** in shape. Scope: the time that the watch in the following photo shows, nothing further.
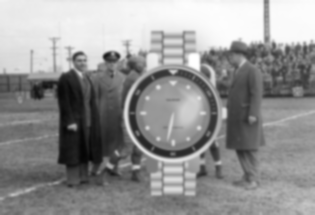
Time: **6:32**
